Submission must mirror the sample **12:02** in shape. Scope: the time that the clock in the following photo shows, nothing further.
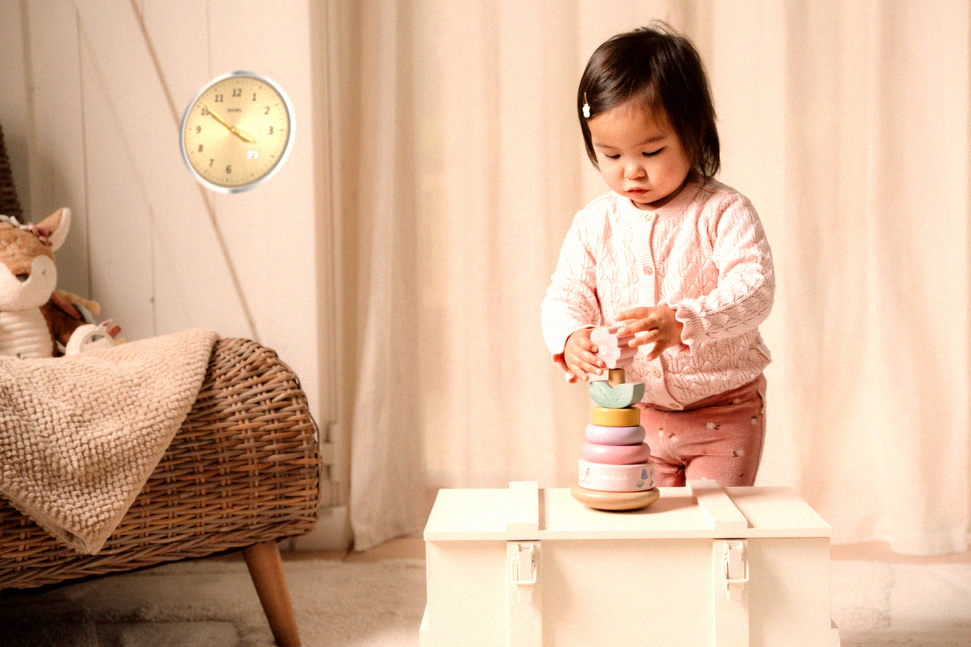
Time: **3:51**
